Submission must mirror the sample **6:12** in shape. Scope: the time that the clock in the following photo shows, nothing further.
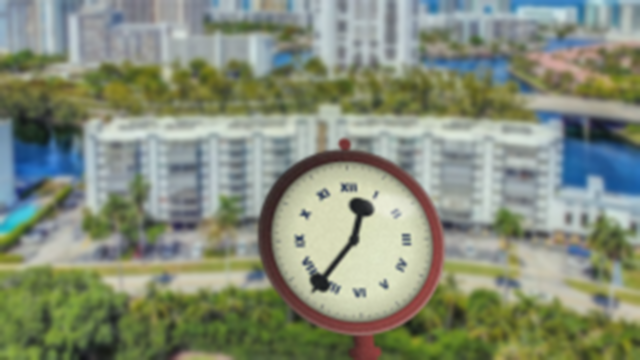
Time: **12:37**
